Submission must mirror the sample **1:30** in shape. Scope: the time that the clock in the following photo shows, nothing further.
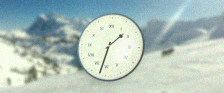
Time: **1:32**
